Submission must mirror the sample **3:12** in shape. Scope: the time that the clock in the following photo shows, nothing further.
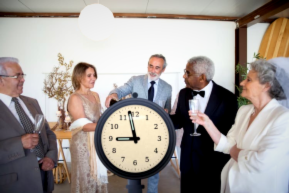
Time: **8:58**
